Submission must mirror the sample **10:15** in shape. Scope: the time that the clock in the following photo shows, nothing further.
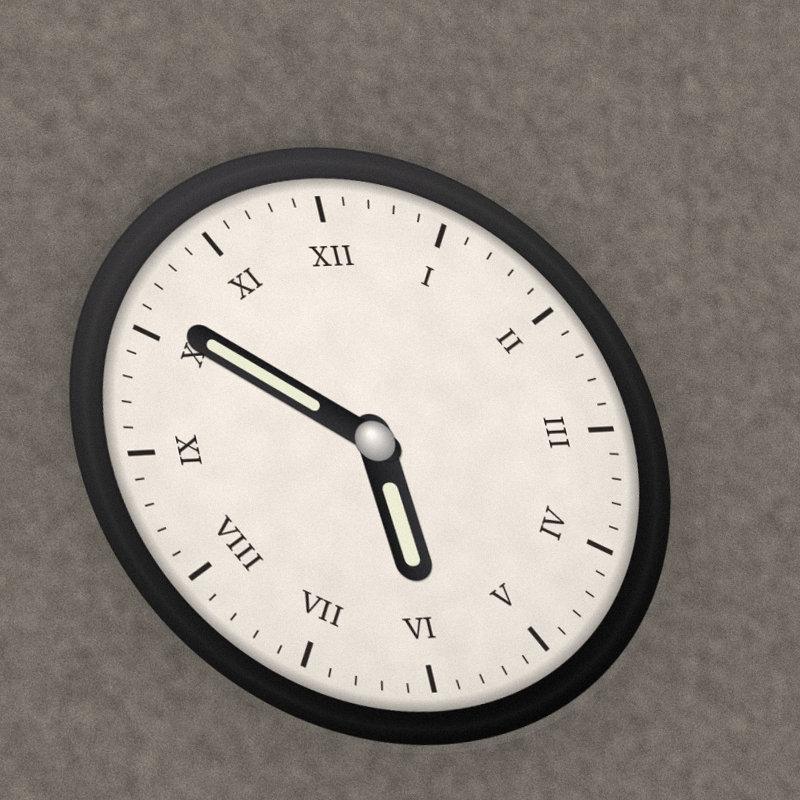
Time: **5:51**
